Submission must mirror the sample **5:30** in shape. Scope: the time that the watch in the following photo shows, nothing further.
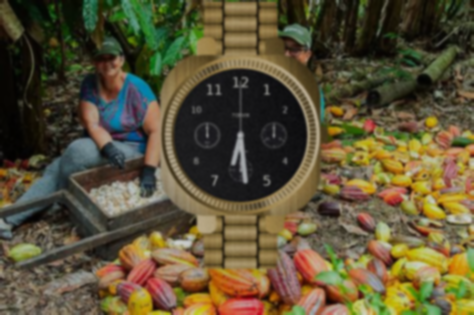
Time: **6:29**
